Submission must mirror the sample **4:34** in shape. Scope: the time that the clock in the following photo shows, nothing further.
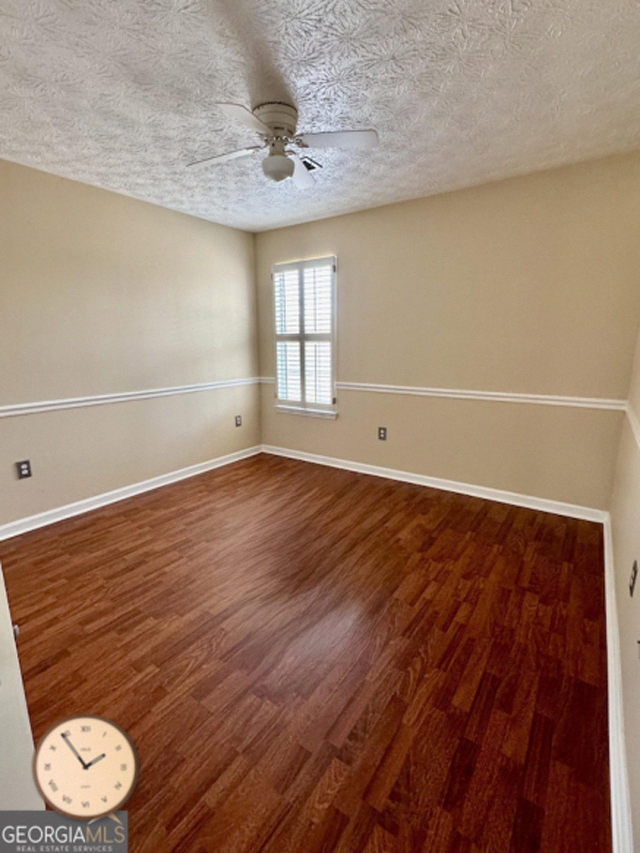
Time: **1:54**
